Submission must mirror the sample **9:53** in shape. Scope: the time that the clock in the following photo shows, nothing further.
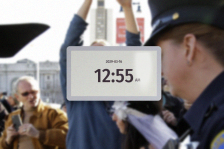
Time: **12:55**
